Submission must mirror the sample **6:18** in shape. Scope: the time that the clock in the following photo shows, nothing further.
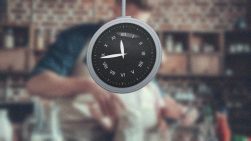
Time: **11:44**
